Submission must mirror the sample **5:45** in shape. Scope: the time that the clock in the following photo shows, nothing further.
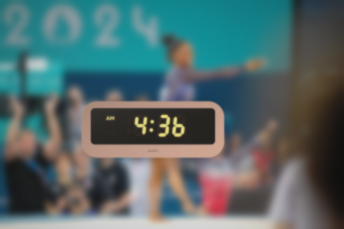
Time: **4:36**
